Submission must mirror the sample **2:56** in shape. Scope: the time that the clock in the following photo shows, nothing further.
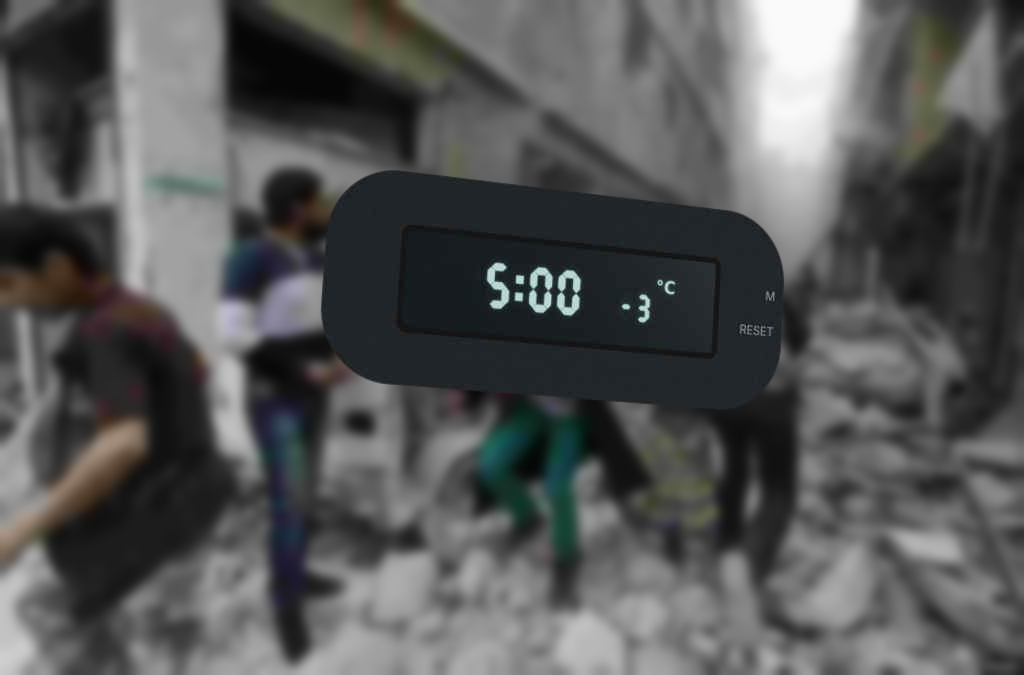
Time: **5:00**
